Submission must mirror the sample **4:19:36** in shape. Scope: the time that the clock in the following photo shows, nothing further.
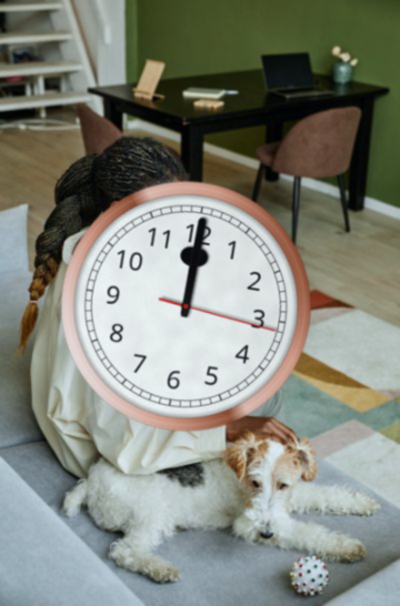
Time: **12:00:16**
